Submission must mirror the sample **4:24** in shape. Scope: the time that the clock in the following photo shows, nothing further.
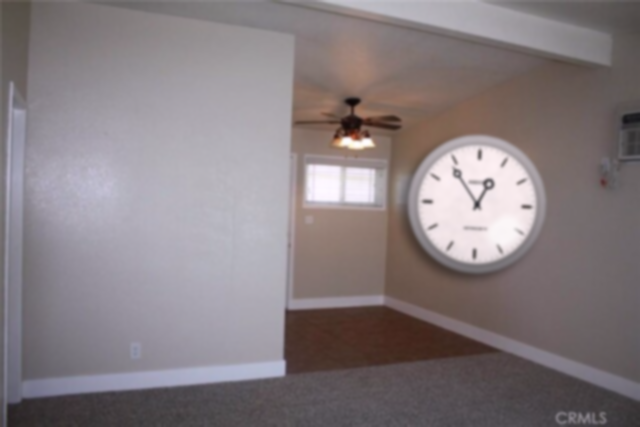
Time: **12:54**
